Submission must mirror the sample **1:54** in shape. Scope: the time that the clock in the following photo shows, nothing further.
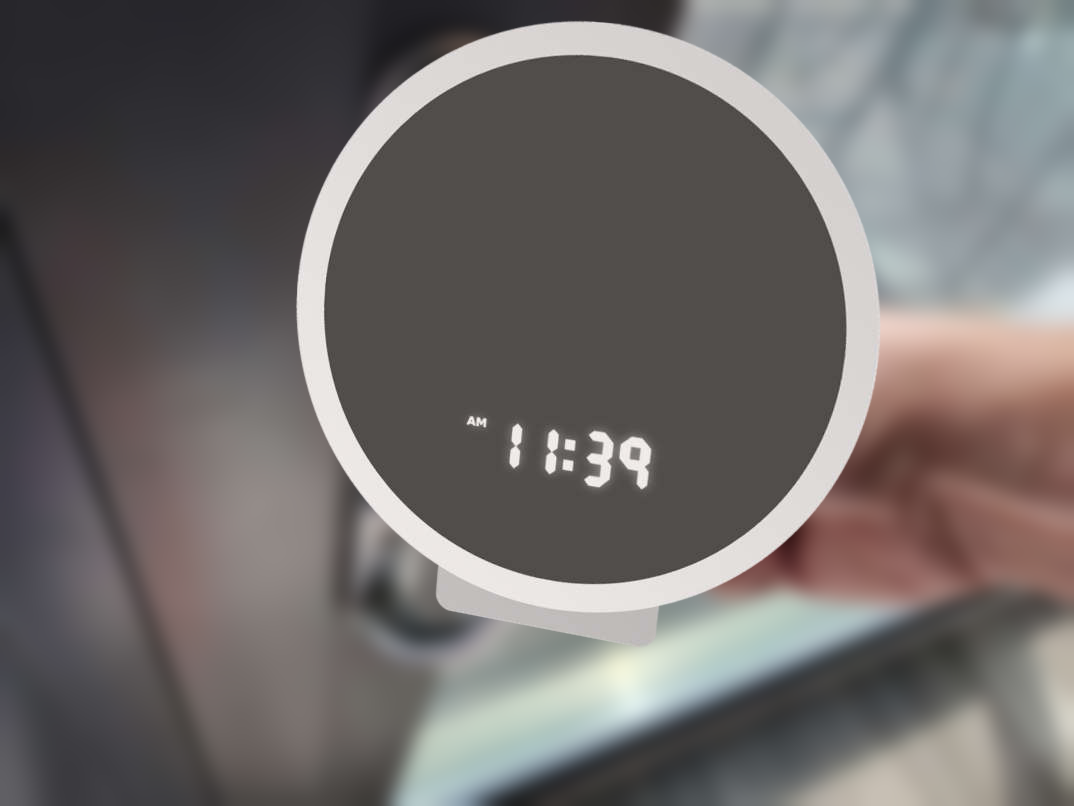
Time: **11:39**
